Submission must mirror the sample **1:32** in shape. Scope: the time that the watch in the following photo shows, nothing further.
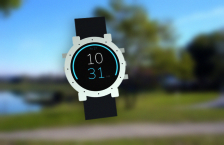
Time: **10:31**
